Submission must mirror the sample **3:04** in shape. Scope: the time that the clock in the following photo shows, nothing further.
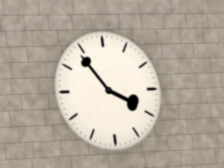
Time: **3:54**
